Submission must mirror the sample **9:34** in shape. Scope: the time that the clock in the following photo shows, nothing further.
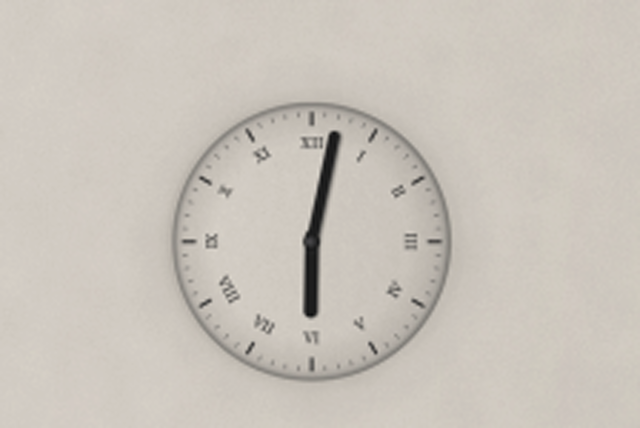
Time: **6:02**
